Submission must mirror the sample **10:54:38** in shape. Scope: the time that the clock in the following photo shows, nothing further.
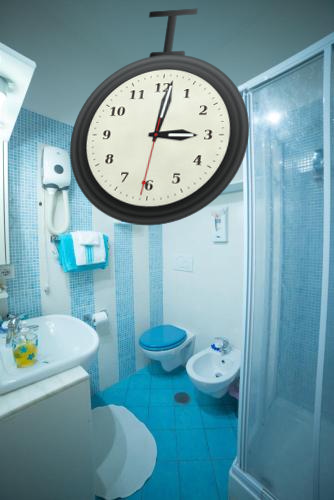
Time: **3:01:31**
